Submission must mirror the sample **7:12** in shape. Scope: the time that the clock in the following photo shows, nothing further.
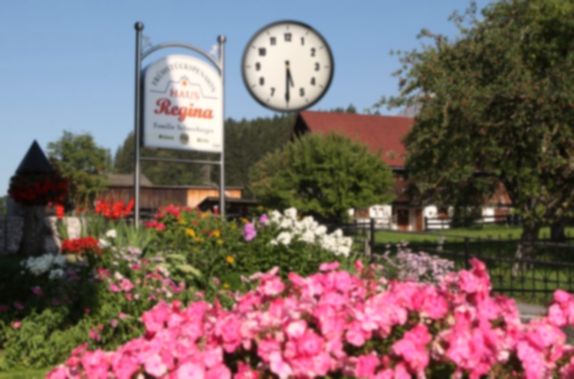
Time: **5:30**
